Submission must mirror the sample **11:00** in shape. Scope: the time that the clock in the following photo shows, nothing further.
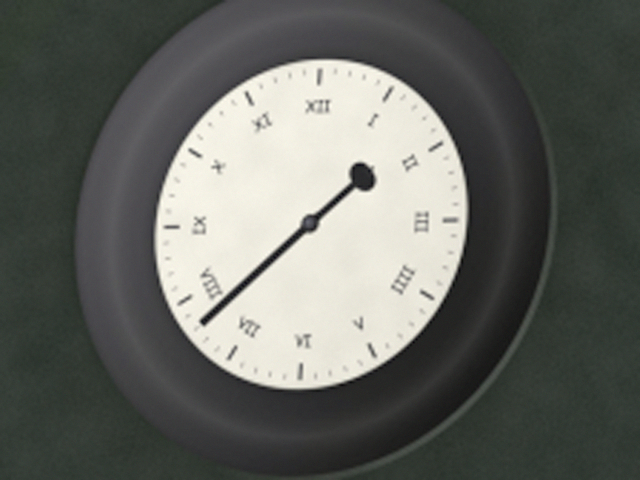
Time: **1:38**
